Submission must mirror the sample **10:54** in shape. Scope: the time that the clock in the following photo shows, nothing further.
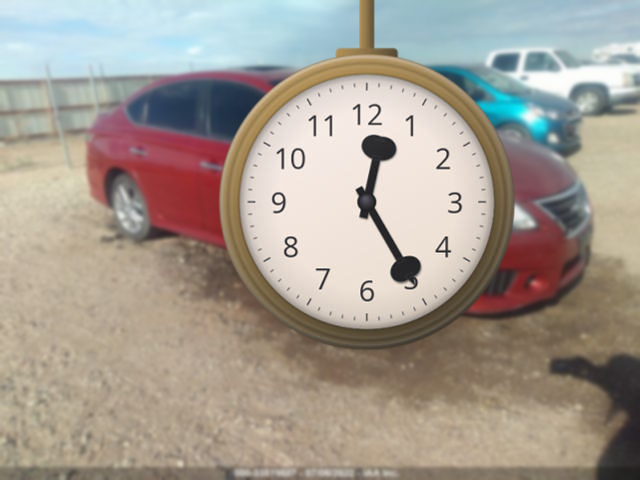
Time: **12:25**
